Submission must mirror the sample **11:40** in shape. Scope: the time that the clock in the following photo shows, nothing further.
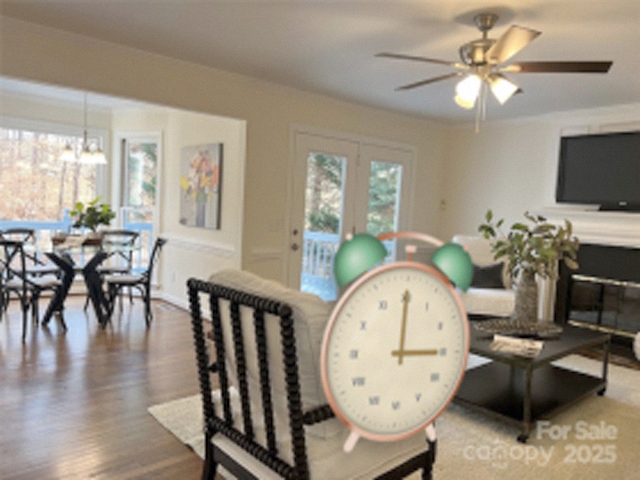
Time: **3:00**
